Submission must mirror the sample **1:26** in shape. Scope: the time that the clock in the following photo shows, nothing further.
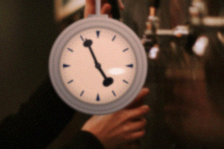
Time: **4:56**
